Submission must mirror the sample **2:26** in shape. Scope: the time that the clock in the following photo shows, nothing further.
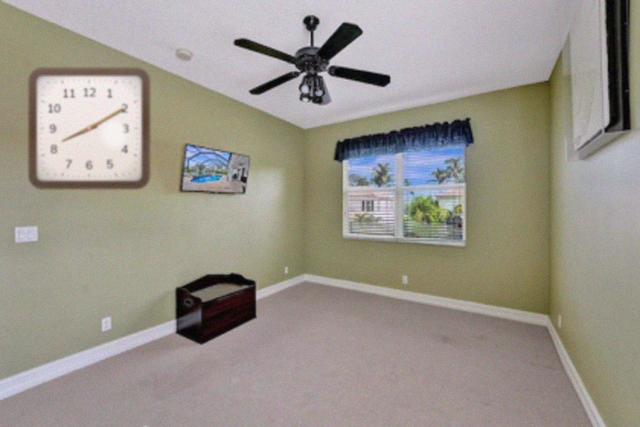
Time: **8:10**
